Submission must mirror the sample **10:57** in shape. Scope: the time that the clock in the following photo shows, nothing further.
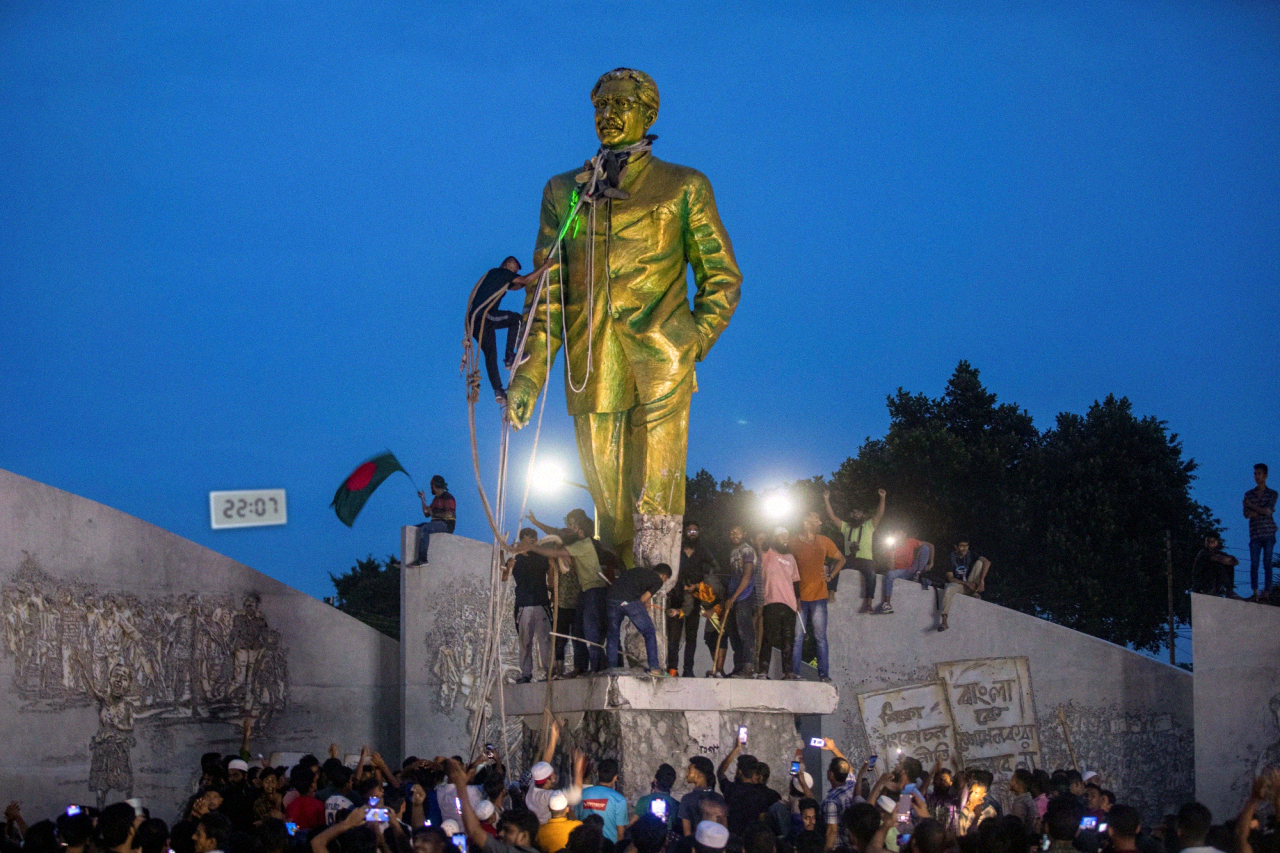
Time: **22:07**
